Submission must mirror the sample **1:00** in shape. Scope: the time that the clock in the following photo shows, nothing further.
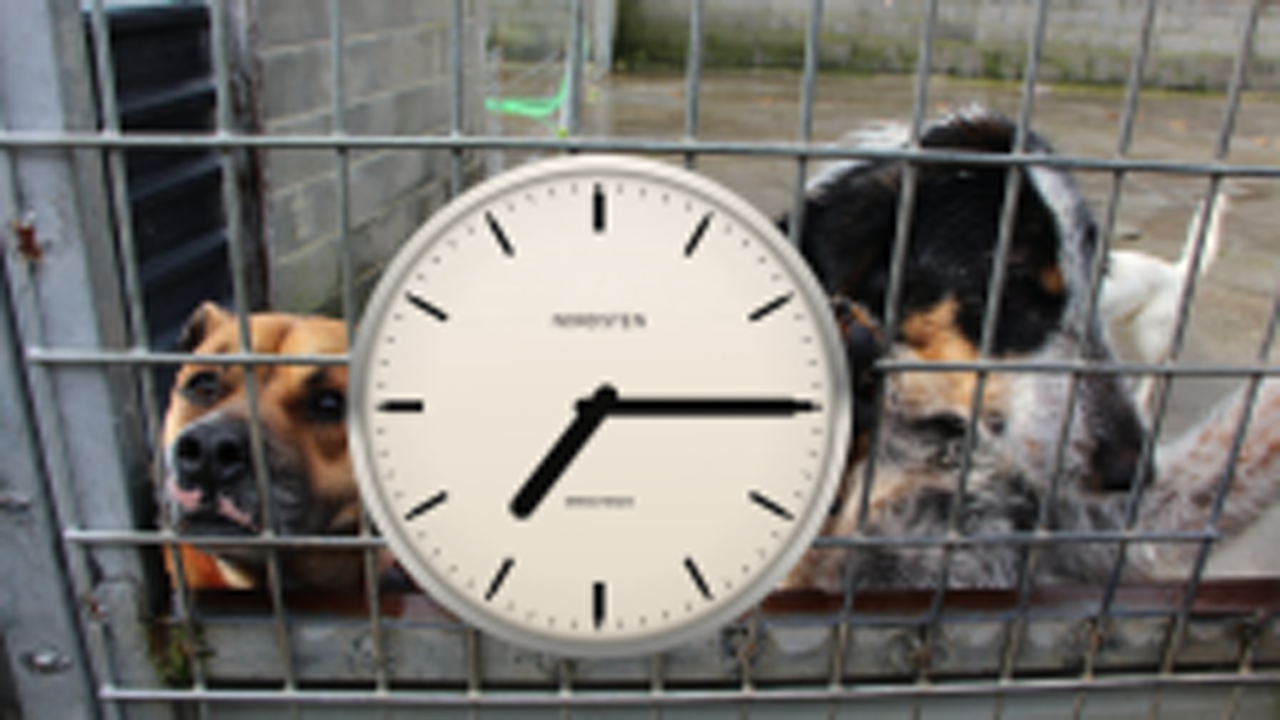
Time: **7:15**
